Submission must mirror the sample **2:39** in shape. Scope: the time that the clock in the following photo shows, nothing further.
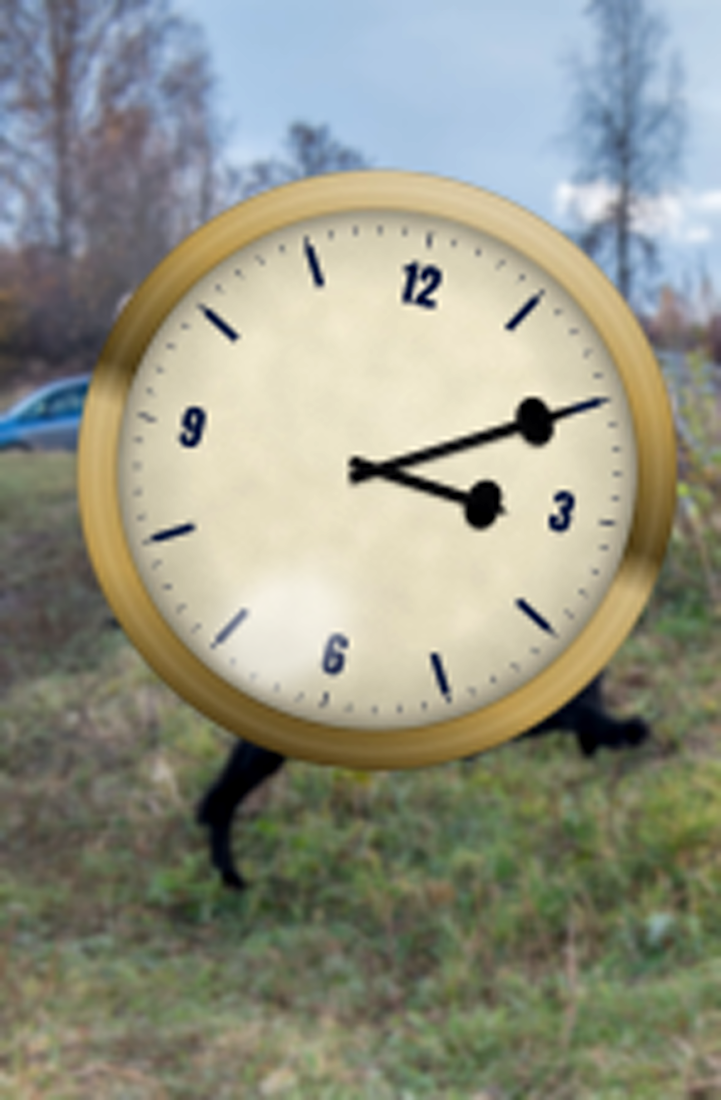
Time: **3:10**
